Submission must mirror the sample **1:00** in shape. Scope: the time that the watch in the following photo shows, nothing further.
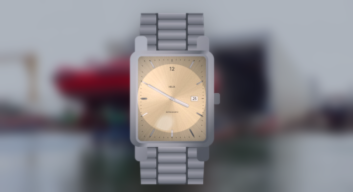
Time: **3:50**
